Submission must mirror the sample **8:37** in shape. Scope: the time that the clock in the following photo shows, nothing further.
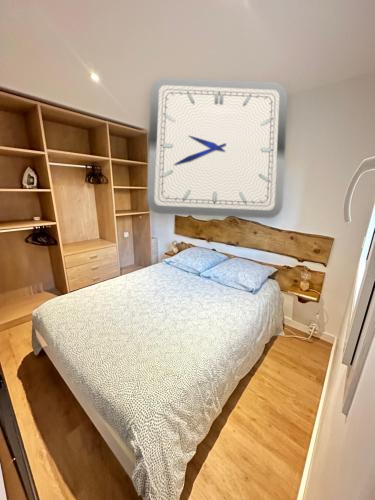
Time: **9:41**
